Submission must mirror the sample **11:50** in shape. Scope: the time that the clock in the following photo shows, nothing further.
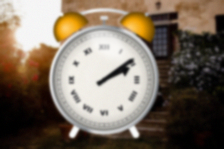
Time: **2:09**
